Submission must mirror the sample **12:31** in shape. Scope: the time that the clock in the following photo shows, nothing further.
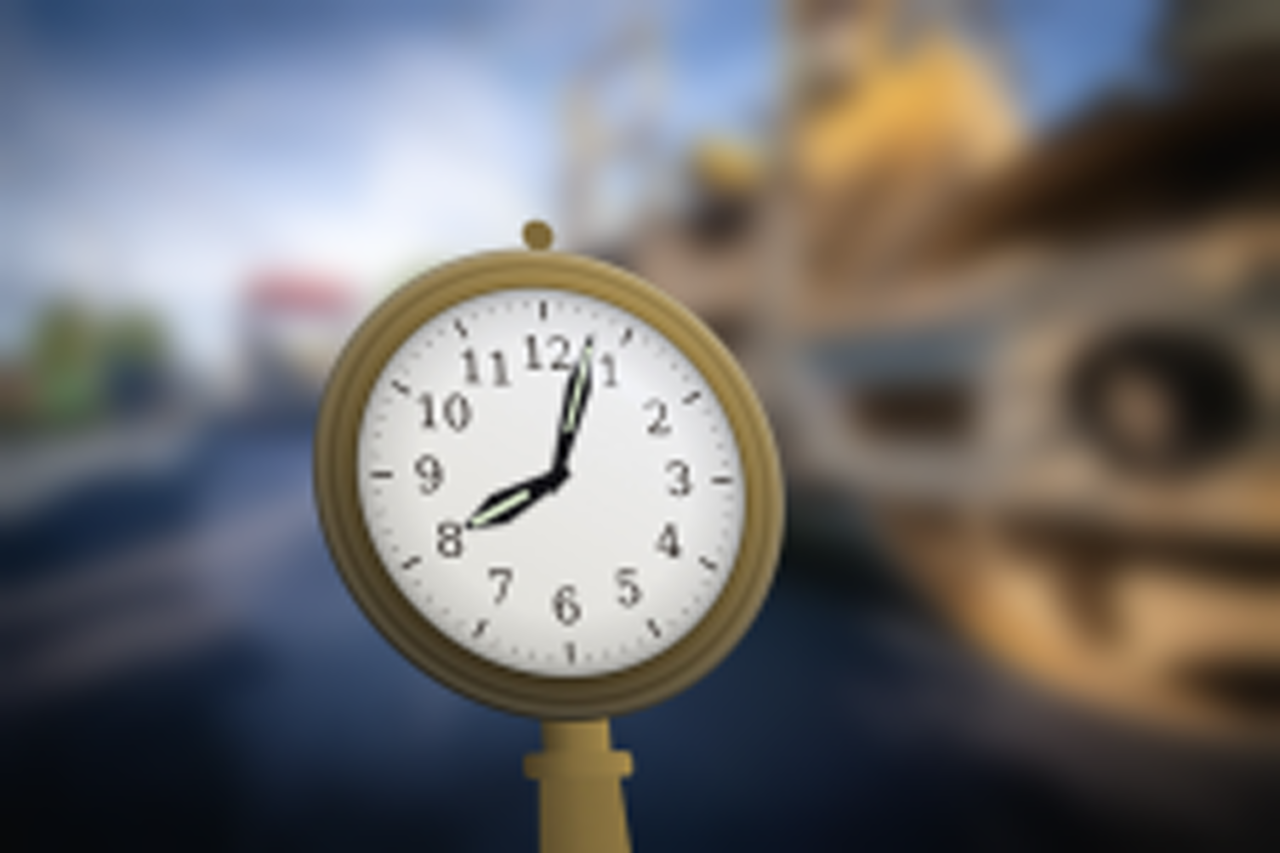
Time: **8:03**
